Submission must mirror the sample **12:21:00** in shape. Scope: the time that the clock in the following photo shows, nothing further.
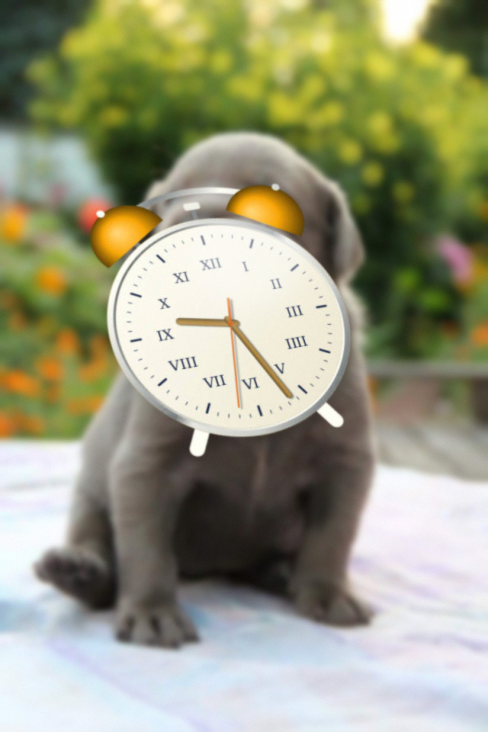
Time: **9:26:32**
